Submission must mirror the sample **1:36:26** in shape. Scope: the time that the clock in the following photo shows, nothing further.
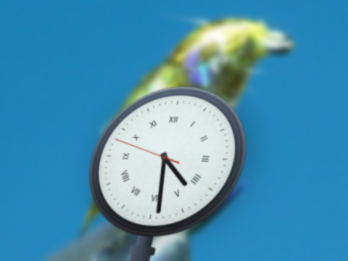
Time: **4:28:48**
